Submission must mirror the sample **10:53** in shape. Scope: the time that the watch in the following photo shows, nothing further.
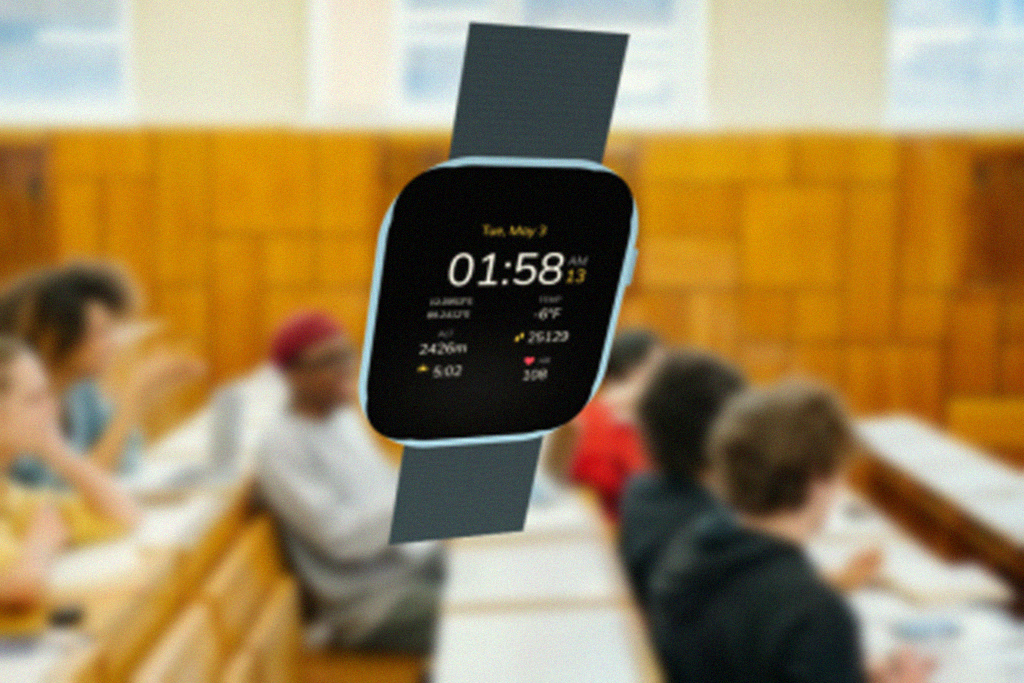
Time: **1:58**
